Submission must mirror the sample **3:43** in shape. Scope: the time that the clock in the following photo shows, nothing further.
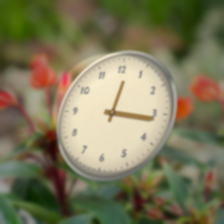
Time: **12:16**
